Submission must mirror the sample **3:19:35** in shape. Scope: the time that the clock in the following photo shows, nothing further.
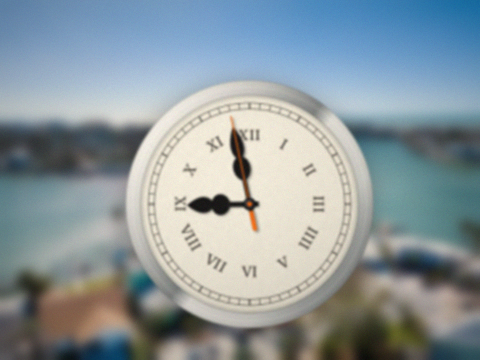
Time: **8:57:58**
